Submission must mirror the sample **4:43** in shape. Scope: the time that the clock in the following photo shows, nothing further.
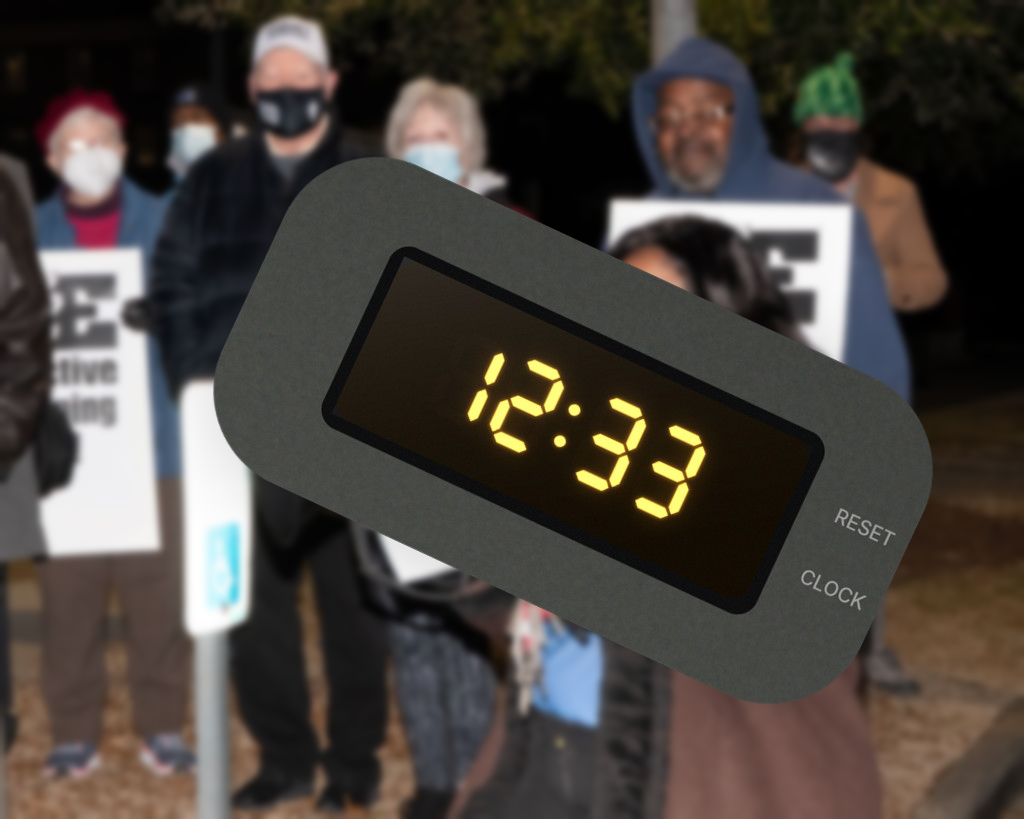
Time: **12:33**
